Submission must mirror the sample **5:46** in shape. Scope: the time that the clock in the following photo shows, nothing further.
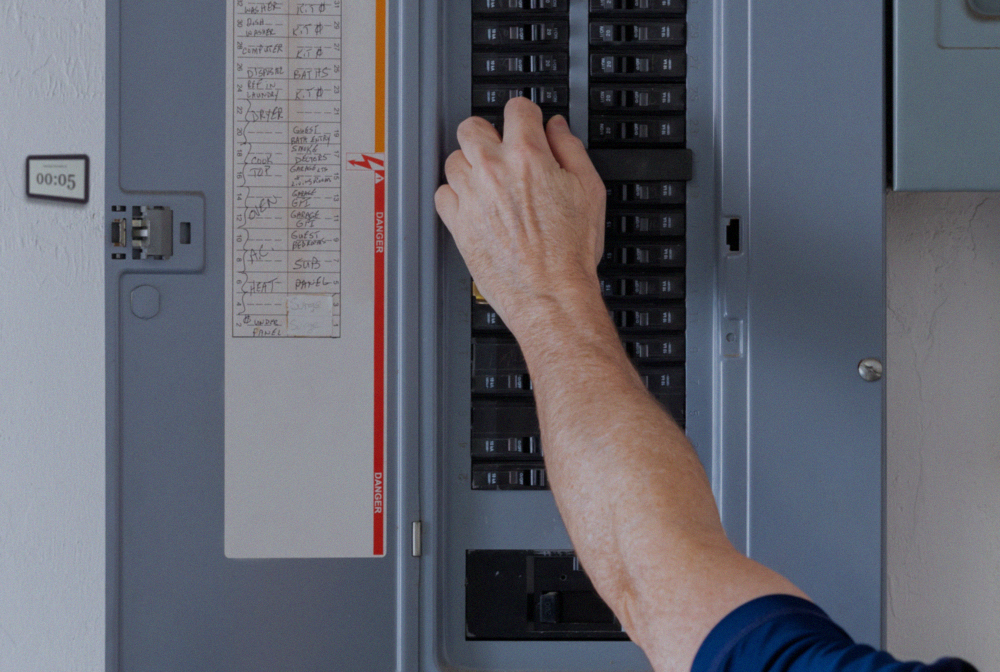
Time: **0:05**
